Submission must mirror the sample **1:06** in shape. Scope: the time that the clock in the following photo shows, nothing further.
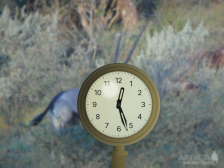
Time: **12:27**
